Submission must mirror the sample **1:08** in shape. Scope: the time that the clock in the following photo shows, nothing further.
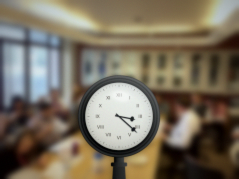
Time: **3:22**
